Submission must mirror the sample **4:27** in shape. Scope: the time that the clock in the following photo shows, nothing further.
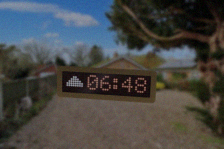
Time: **6:48**
